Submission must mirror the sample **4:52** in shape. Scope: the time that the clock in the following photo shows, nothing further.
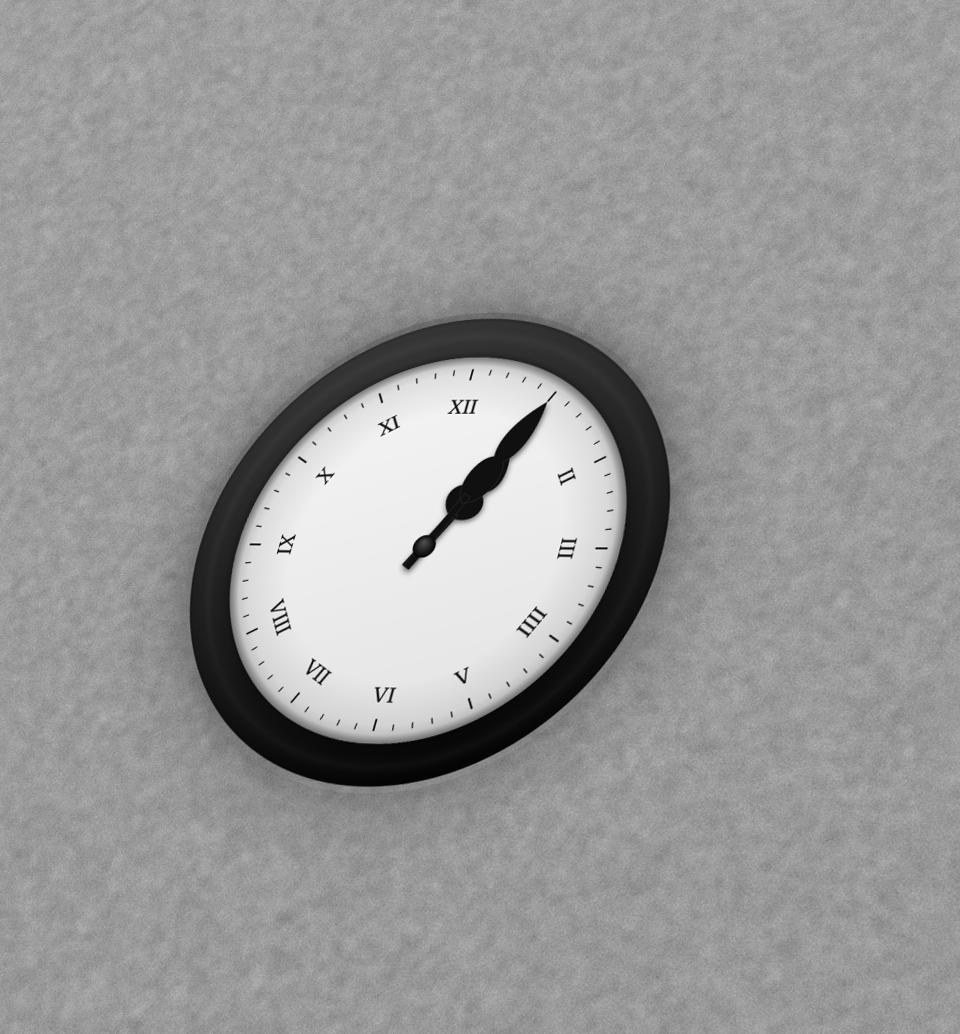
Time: **1:05**
